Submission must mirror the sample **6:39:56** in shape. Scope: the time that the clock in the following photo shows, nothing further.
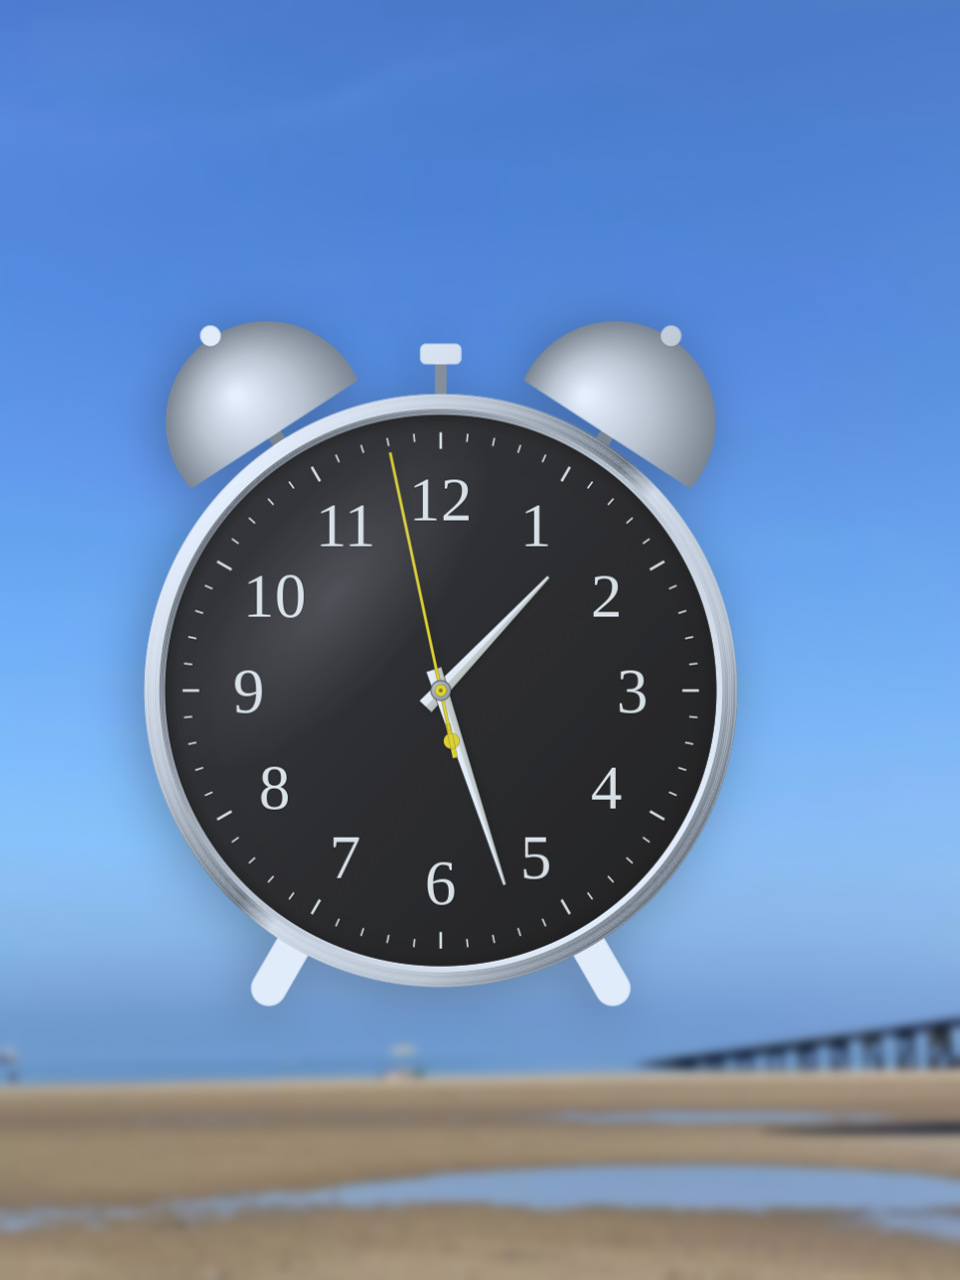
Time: **1:26:58**
